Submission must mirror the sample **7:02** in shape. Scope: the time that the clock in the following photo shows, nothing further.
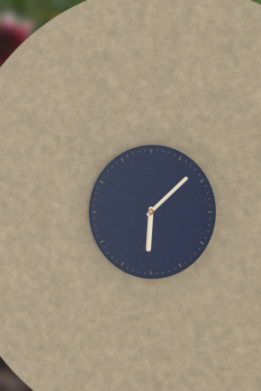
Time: **6:08**
